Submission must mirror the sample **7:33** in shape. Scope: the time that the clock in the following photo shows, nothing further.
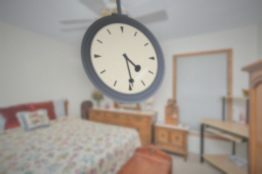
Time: **4:29**
